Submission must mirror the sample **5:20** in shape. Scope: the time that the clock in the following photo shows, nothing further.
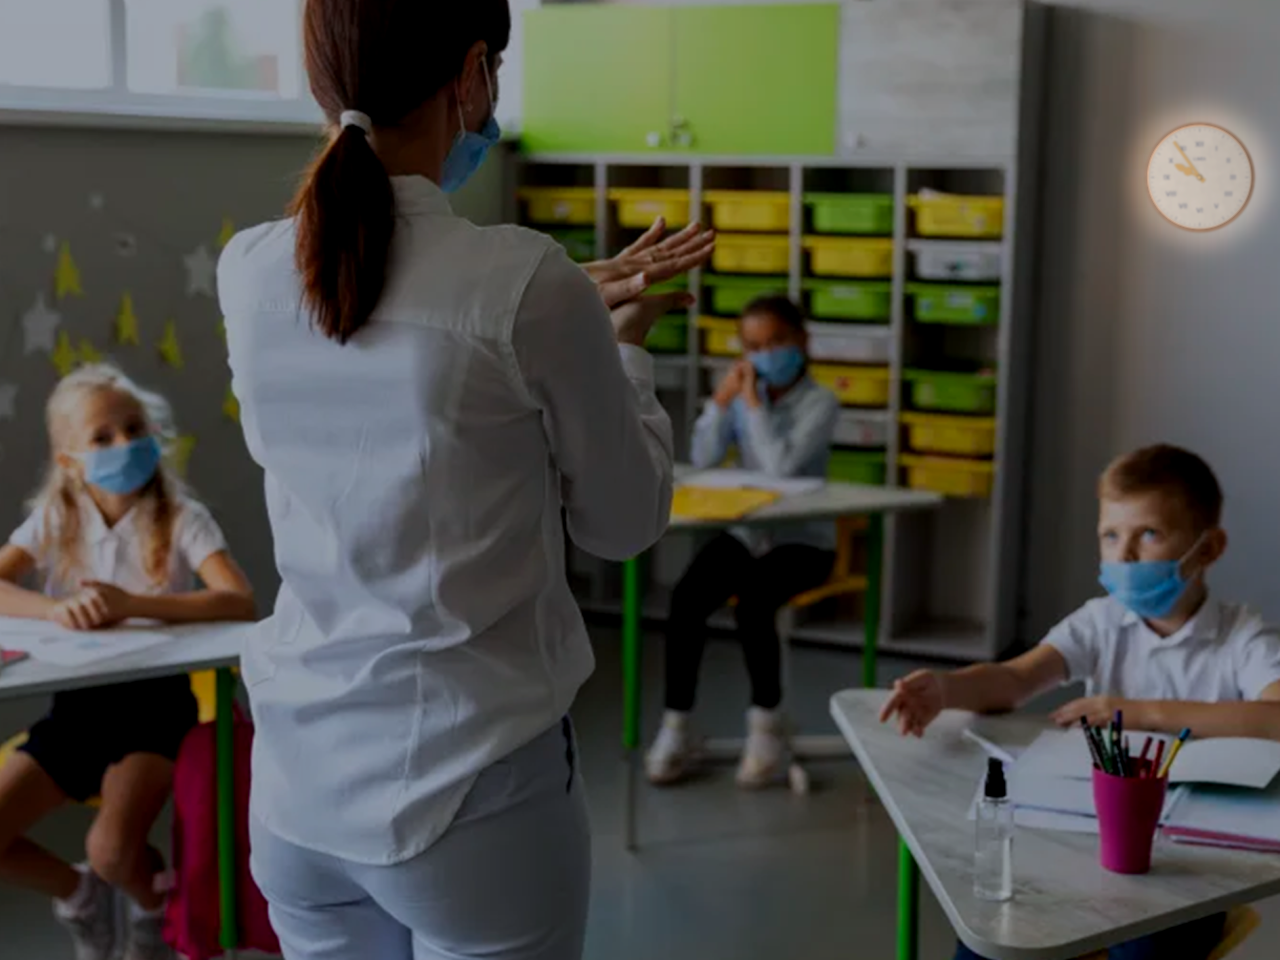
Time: **9:54**
